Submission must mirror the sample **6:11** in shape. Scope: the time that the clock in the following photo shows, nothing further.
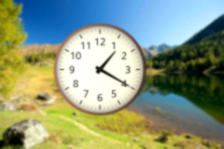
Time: **1:20**
